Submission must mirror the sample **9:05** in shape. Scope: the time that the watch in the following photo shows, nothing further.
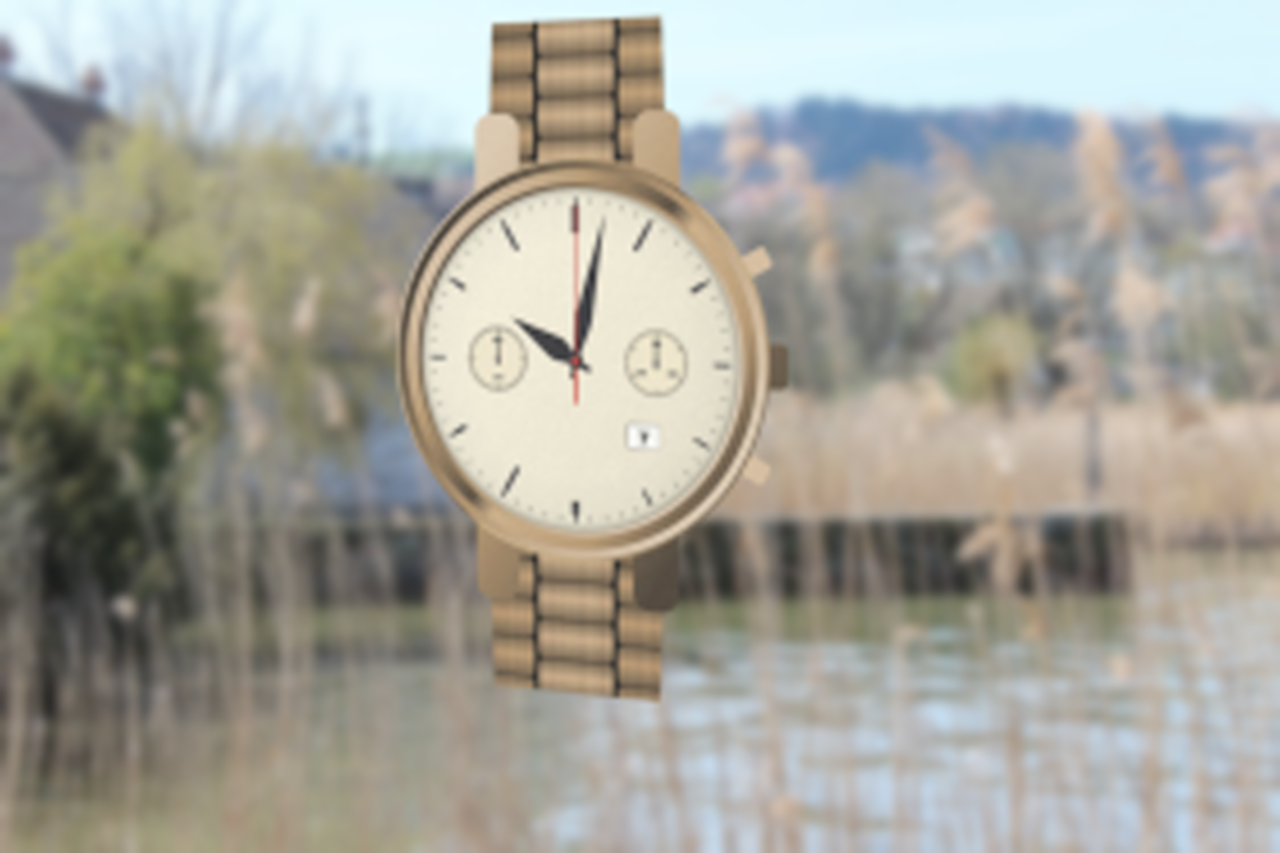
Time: **10:02**
